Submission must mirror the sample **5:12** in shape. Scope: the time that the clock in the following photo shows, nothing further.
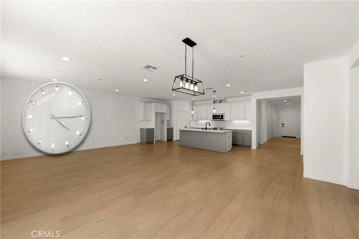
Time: **4:14**
